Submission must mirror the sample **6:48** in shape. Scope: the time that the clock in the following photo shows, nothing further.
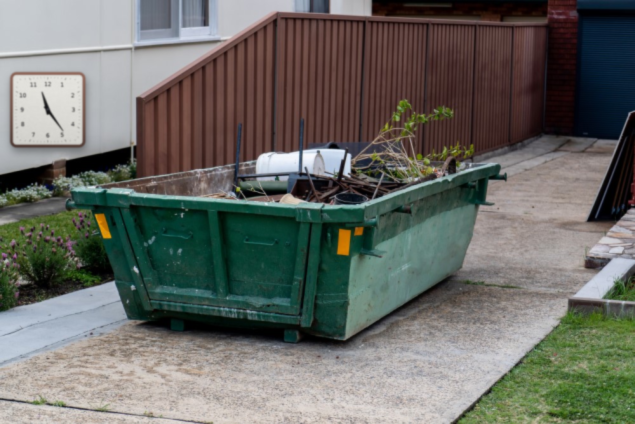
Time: **11:24**
